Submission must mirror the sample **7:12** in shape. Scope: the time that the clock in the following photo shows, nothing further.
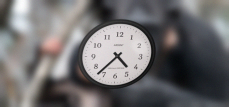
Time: **4:37**
